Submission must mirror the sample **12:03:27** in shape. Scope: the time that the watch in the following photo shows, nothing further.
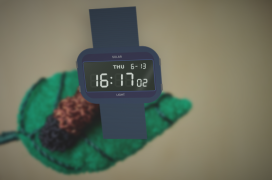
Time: **16:17:02**
